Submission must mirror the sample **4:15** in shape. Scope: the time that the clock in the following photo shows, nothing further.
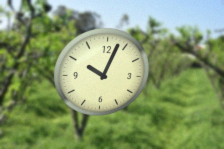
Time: **10:03**
